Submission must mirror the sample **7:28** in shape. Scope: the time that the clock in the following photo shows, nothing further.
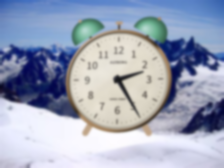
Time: **2:25**
